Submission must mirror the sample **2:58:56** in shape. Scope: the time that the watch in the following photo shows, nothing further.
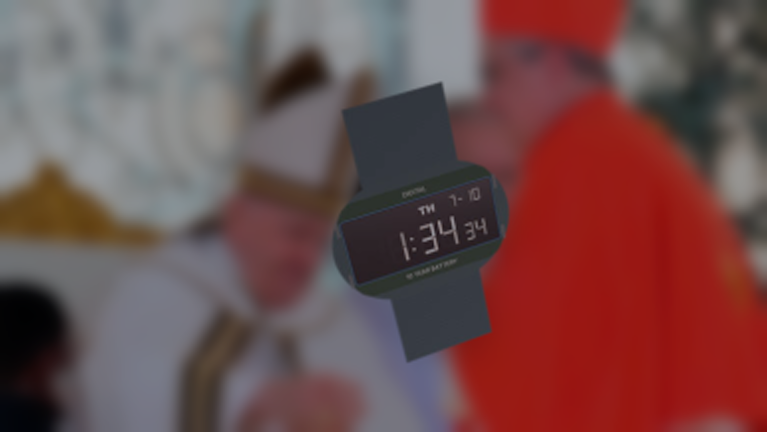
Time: **1:34:34**
